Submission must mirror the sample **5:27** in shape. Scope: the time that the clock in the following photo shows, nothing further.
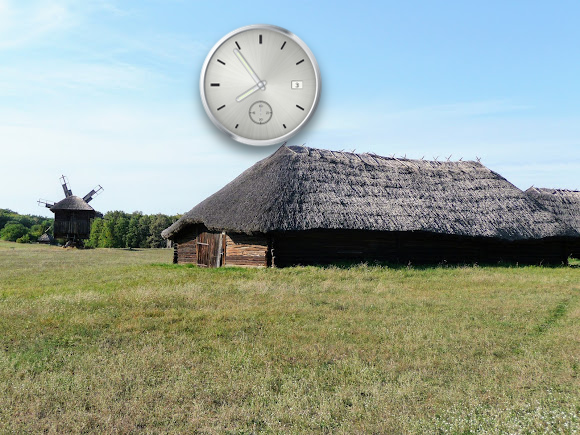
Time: **7:54**
